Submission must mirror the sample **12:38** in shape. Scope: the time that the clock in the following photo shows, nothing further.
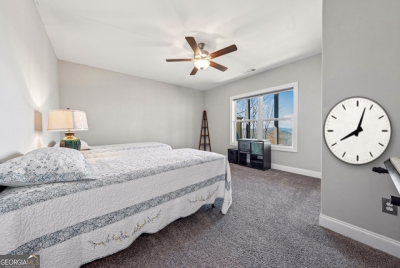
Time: **8:03**
